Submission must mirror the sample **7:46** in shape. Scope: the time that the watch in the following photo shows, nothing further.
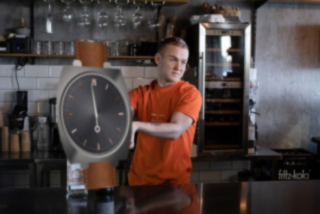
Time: **5:59**
